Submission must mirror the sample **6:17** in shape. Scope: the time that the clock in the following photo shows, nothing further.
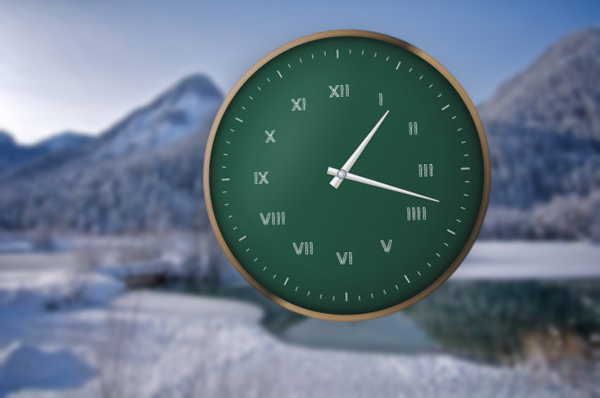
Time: **1:18**
